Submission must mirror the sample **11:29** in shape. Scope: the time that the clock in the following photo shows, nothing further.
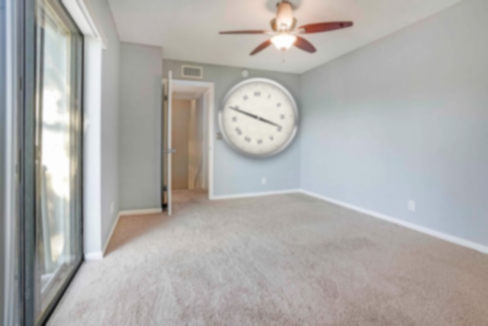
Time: **3:49**
